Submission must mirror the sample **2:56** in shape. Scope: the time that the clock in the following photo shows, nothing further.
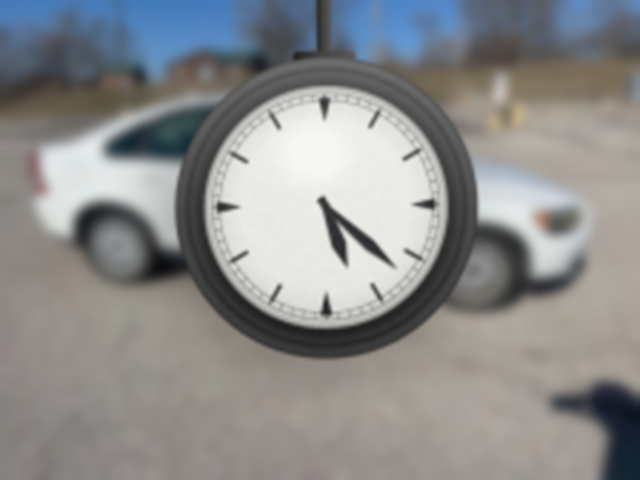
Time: **5:22**
